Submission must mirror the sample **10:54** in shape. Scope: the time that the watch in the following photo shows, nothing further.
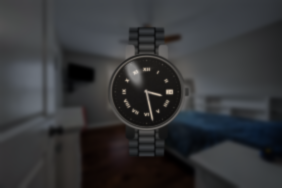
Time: **3:28**
